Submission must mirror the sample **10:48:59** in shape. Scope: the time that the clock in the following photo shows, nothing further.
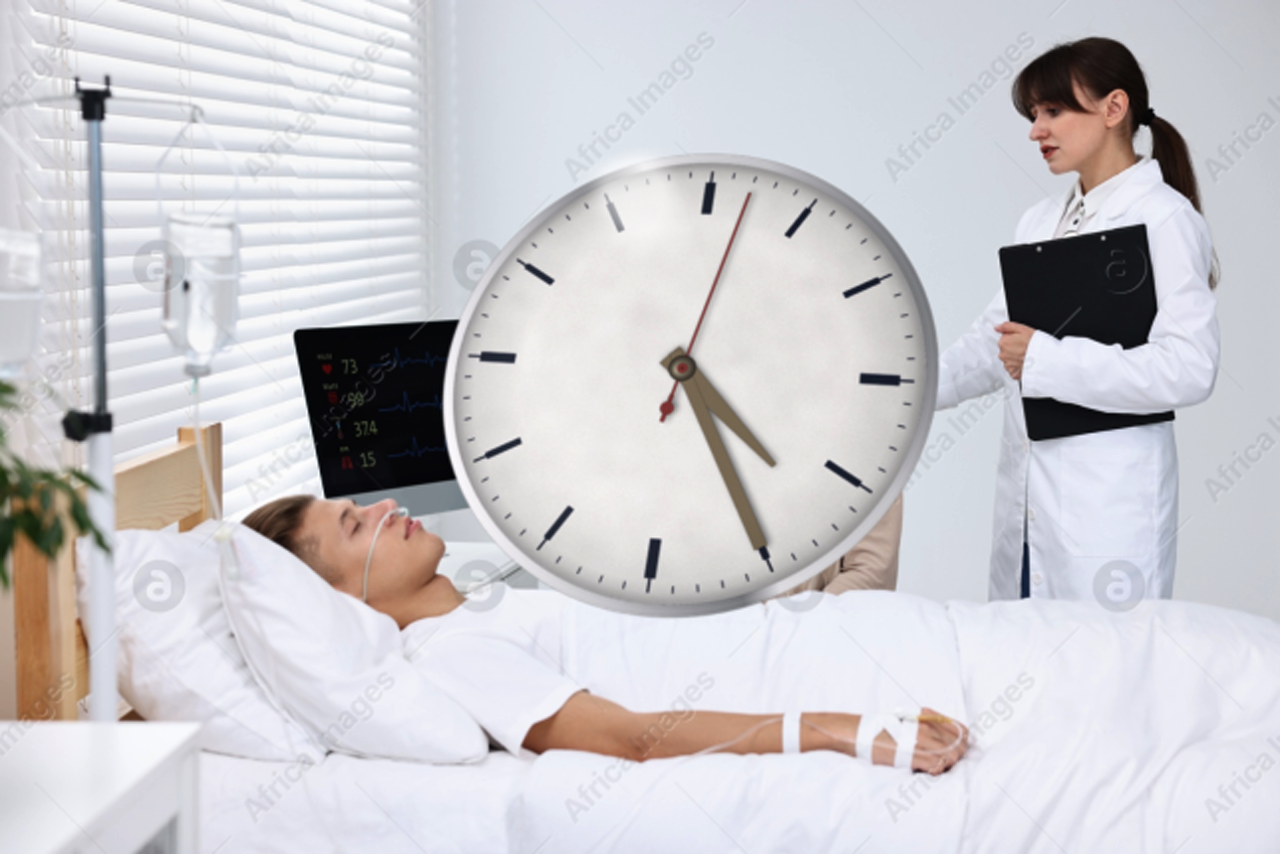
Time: **4:25:02**
